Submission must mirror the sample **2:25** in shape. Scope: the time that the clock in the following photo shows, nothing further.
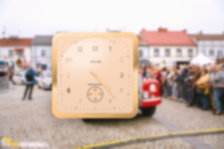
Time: **4:23**
